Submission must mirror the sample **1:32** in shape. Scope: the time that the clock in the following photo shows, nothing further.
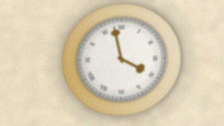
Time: **3:58**
